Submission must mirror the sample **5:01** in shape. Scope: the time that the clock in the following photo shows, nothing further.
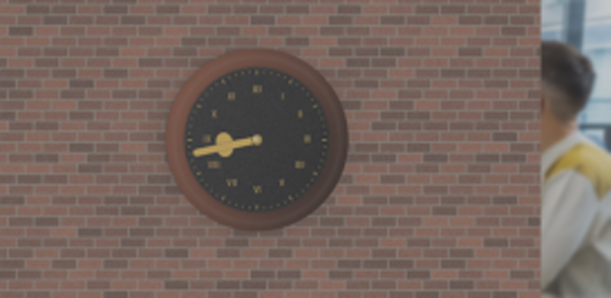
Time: **8:43**
